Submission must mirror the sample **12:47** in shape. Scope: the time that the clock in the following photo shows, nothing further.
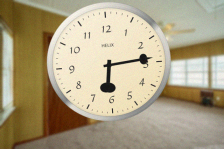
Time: **6:14**
